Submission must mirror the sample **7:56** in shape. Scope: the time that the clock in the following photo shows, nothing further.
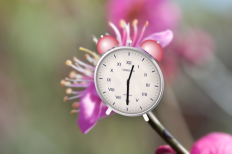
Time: **12:30**
